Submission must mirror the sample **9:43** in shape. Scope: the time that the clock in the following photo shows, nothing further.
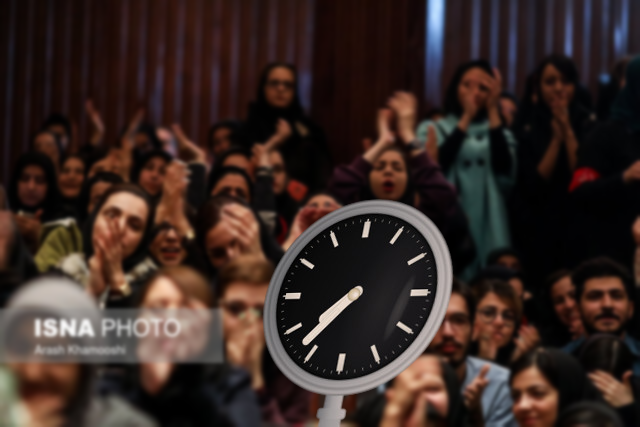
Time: **7:37**
